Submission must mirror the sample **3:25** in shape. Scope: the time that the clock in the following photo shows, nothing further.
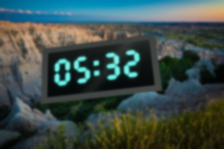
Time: **5:32**
